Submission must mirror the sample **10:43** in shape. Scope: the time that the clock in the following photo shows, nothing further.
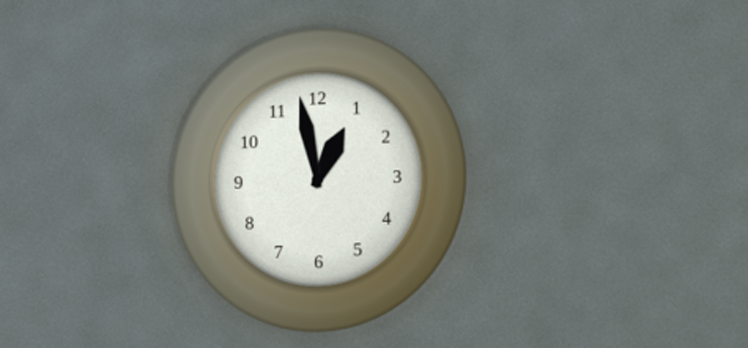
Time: **12:58**
